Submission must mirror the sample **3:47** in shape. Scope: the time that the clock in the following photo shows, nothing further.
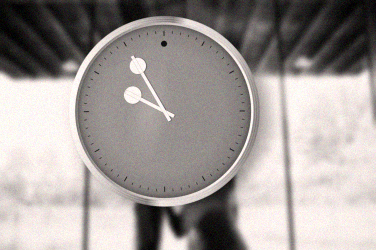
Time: **9:55**
